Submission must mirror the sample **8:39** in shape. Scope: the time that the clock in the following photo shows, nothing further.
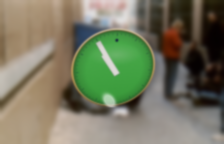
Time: **10:55**
